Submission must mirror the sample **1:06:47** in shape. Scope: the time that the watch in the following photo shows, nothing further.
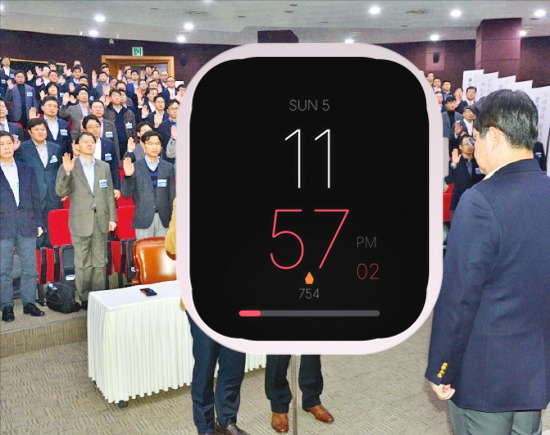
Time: **11:57:02**
